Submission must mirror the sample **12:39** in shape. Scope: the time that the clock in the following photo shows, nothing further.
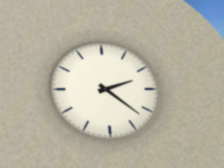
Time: **2:22**
